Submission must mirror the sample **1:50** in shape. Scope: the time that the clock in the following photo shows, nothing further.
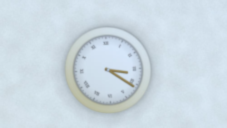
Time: **3:21**
